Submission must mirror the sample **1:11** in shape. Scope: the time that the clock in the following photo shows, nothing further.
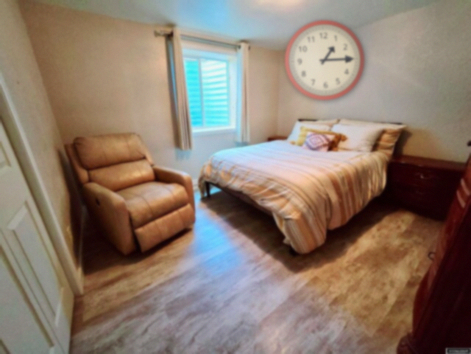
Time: **1:15**
